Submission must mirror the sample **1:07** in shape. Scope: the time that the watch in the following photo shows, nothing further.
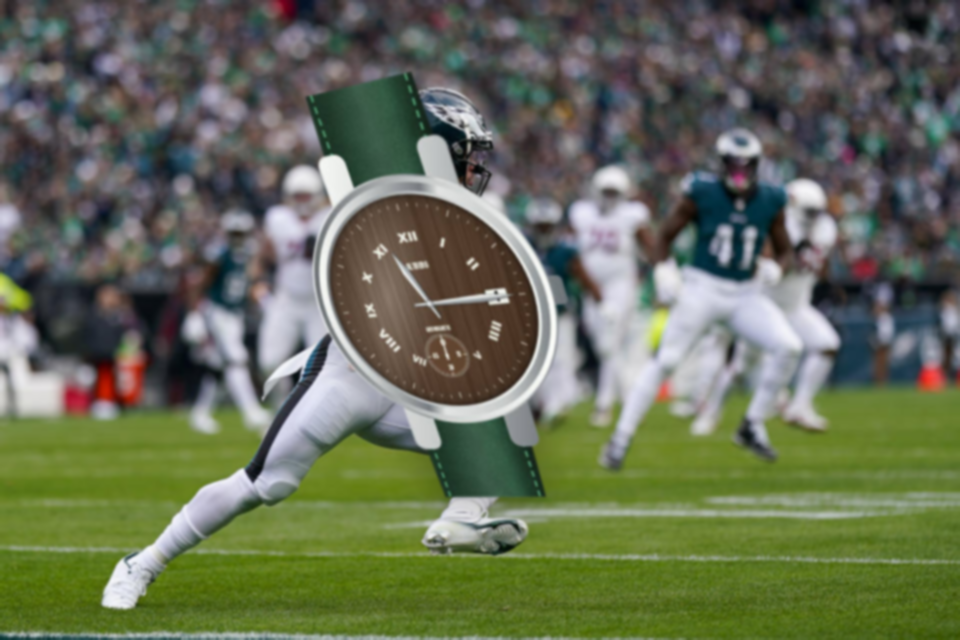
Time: **11:15**
